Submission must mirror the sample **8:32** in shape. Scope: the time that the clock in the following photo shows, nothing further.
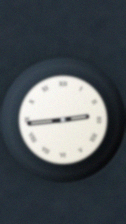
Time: **2:44**
